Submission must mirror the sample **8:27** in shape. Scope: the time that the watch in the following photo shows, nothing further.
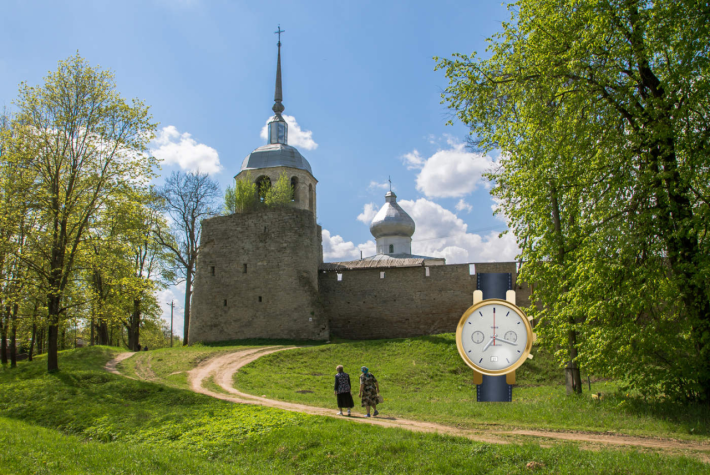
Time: **7:18**
